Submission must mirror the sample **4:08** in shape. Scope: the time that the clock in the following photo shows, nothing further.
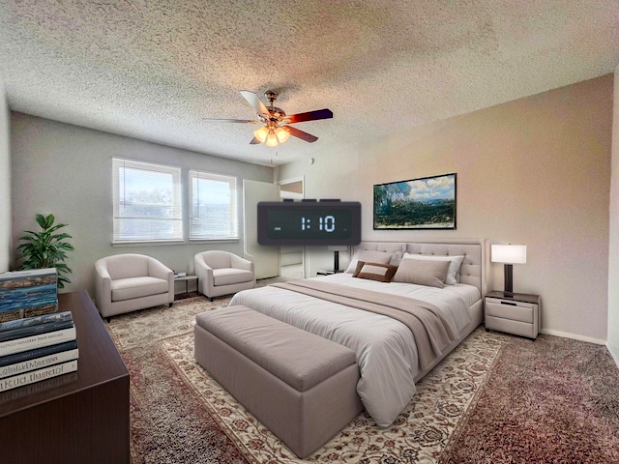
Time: **1:10**
